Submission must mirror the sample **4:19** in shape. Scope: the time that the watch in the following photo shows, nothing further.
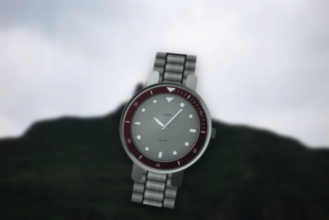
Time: **10:06**
